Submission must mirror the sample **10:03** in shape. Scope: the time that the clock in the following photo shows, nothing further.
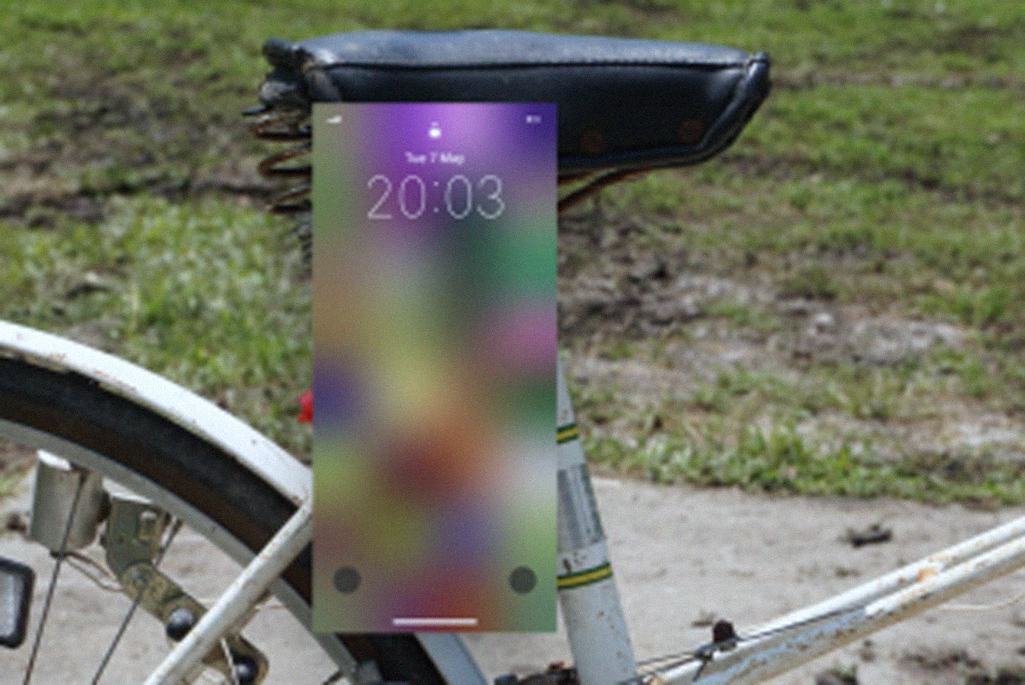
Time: **20:03**
